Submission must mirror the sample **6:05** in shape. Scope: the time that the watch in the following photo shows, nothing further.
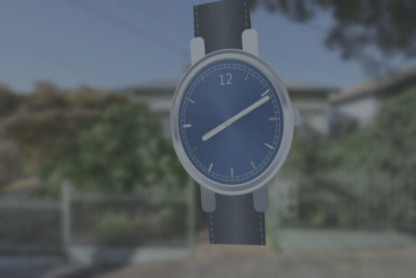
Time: **8:11**
